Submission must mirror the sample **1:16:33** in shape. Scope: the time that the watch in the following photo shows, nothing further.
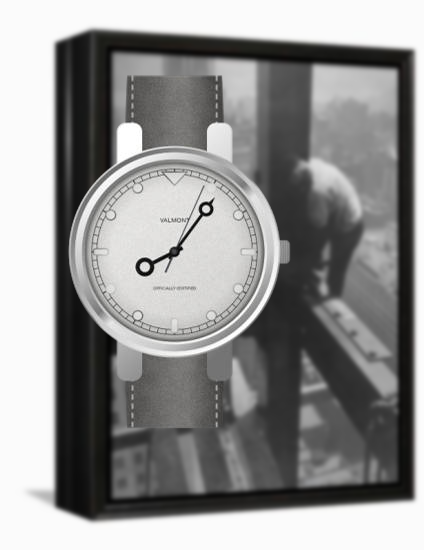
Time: **8:06:04**
